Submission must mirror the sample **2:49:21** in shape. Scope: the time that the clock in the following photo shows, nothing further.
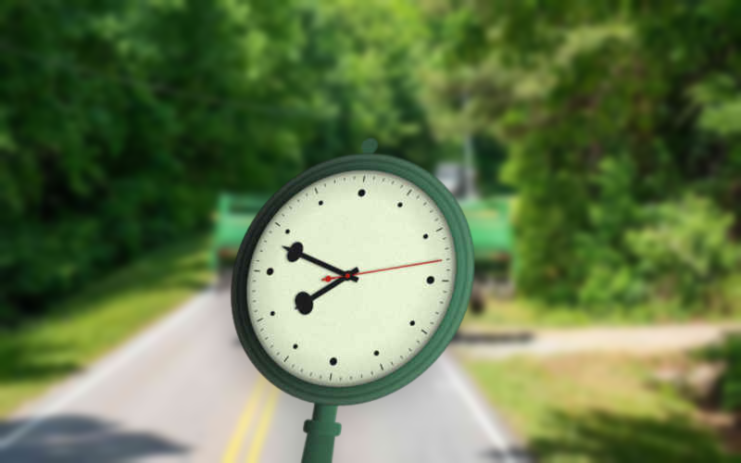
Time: **7:48:13**
